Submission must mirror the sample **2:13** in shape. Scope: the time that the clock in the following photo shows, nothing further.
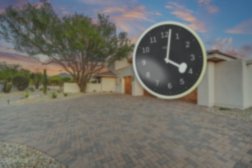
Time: **4:02**
